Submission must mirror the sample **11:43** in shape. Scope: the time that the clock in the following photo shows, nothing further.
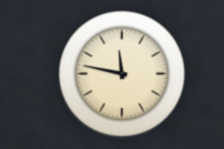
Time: **11:47**
